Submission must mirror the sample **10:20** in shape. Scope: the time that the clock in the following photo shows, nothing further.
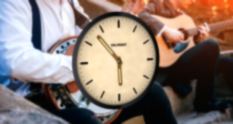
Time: **5:53**
